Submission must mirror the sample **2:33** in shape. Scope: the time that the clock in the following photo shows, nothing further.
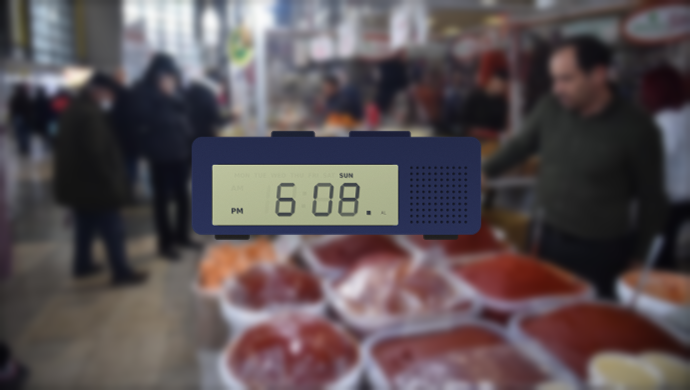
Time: **6:08**
